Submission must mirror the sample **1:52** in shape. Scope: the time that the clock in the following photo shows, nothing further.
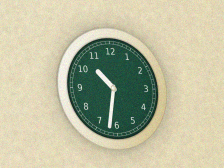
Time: **10:32**
